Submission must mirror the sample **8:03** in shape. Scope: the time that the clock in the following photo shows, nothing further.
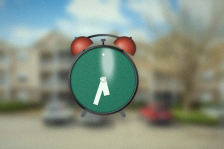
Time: **5:33**
